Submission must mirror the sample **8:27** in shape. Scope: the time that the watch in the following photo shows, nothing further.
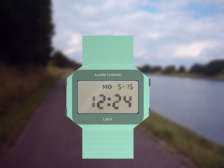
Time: **12:24**
